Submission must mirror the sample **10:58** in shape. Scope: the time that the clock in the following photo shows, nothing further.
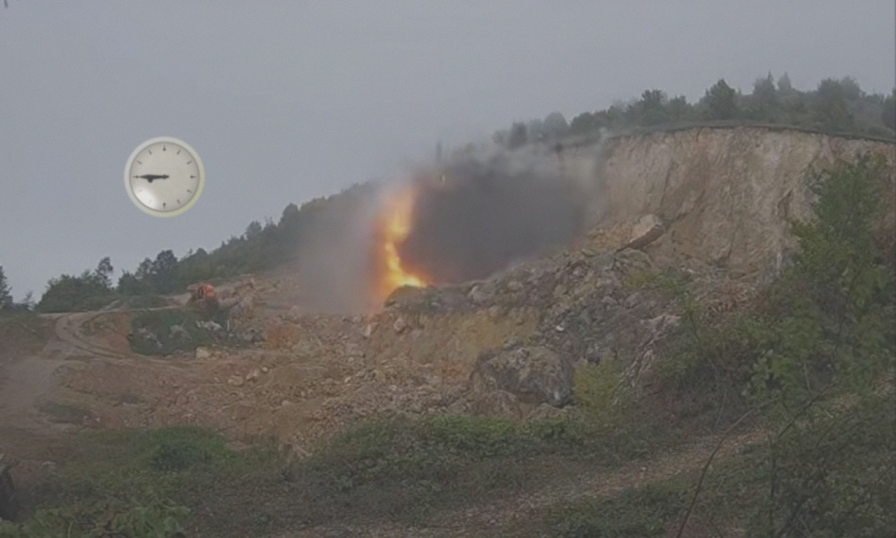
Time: **8:45**
